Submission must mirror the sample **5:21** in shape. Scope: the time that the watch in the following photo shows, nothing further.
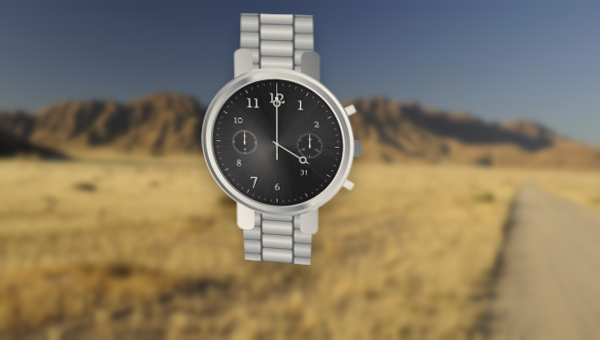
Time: **4:00**
